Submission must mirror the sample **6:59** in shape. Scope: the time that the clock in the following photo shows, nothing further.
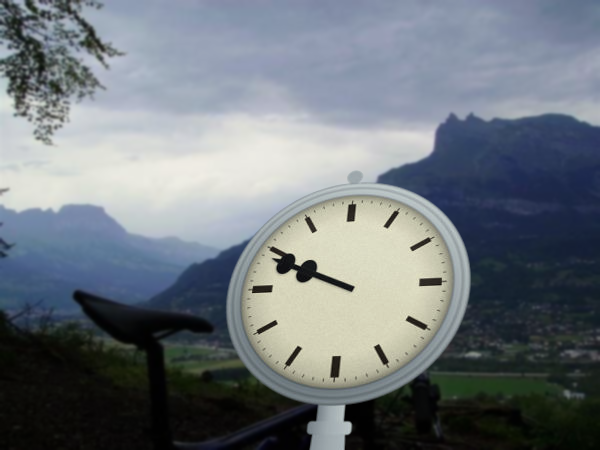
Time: **9:49**
